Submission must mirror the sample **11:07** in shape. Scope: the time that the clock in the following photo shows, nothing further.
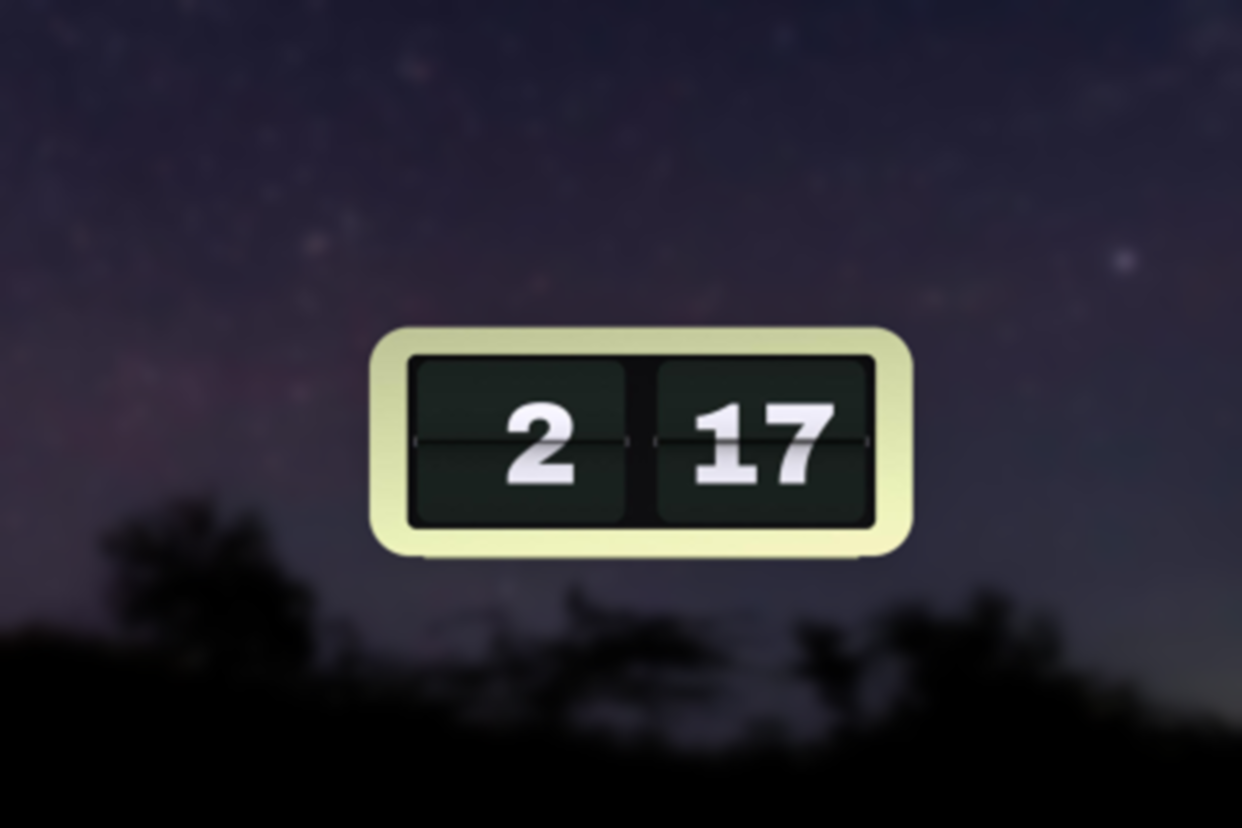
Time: **2:17**
